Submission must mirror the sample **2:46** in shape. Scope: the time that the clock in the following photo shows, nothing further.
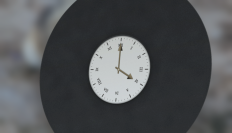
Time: **4:00**
